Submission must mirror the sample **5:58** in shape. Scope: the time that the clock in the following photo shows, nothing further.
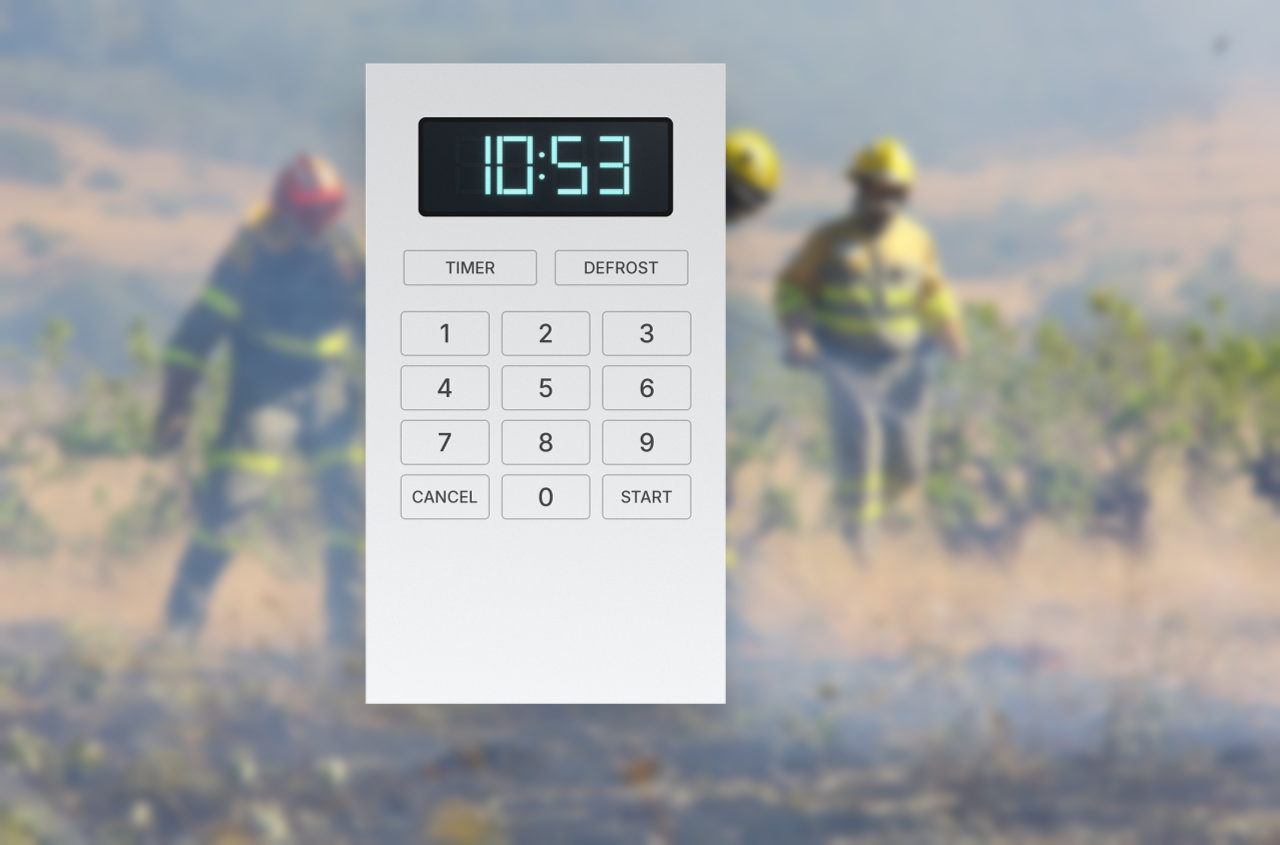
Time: **10:53**
